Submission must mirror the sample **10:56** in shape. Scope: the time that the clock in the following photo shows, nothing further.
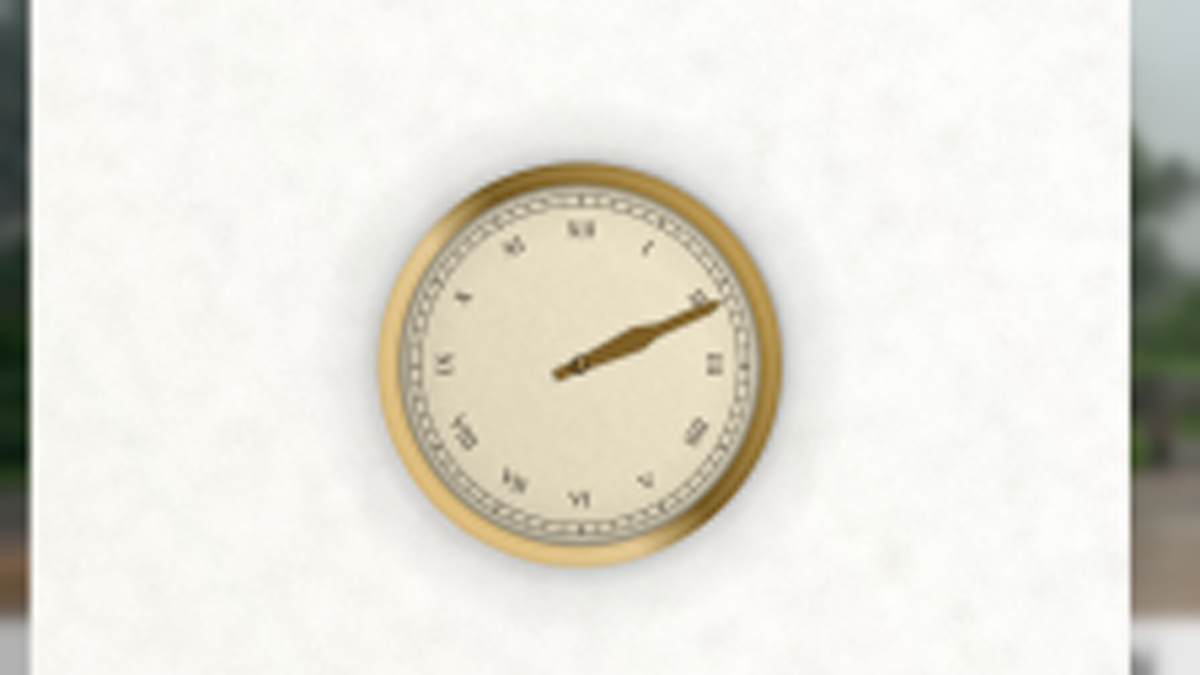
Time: **2:11**
